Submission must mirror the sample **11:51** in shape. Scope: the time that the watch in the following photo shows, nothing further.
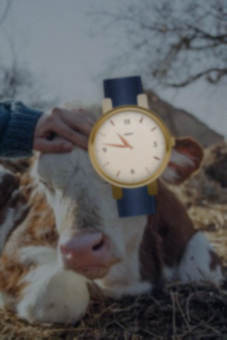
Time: **10:47**
